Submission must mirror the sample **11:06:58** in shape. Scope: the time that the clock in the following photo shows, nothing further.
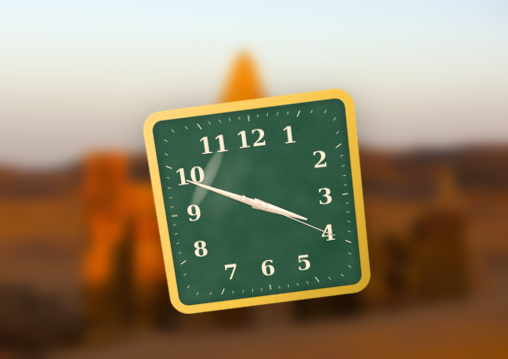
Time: **3:49:20**
